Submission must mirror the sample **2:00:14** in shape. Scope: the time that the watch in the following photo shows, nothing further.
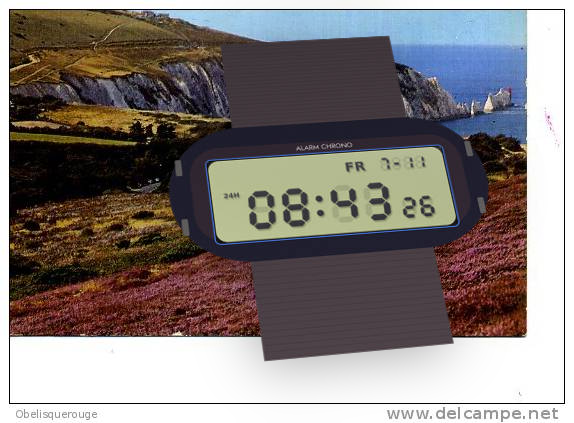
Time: **8:43:26**
